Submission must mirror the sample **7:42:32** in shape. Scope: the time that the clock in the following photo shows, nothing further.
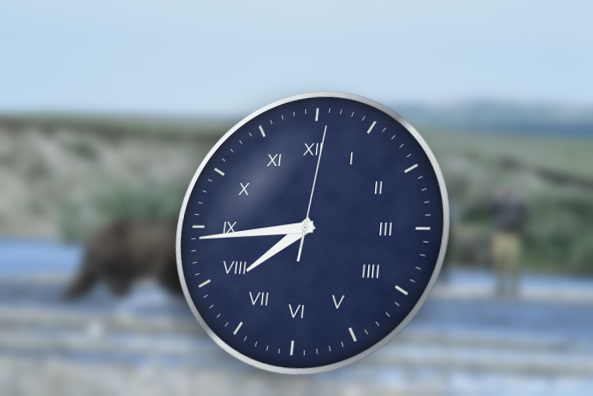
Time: **7:44:01**
